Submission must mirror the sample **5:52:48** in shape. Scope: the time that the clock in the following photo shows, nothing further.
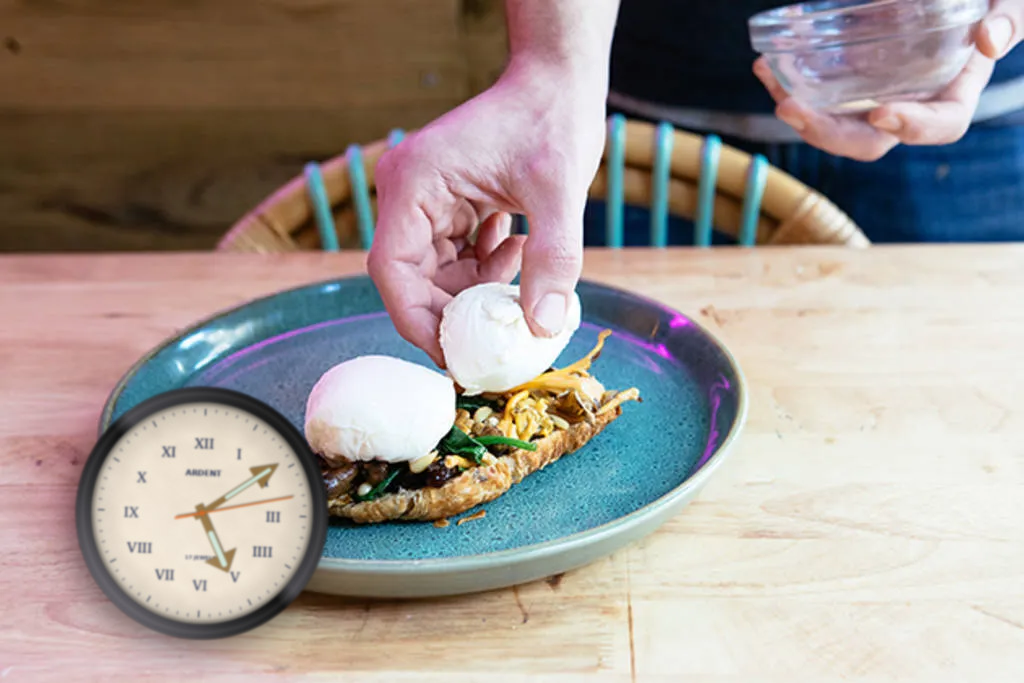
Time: **5:09:13**
